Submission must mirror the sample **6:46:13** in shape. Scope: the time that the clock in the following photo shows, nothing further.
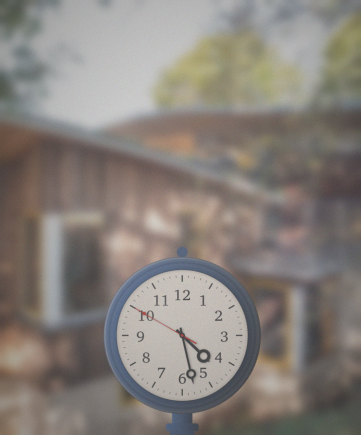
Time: **4:27:50**
